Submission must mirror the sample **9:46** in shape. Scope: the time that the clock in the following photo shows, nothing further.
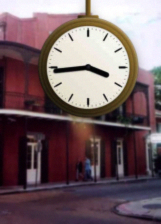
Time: **3:44**
